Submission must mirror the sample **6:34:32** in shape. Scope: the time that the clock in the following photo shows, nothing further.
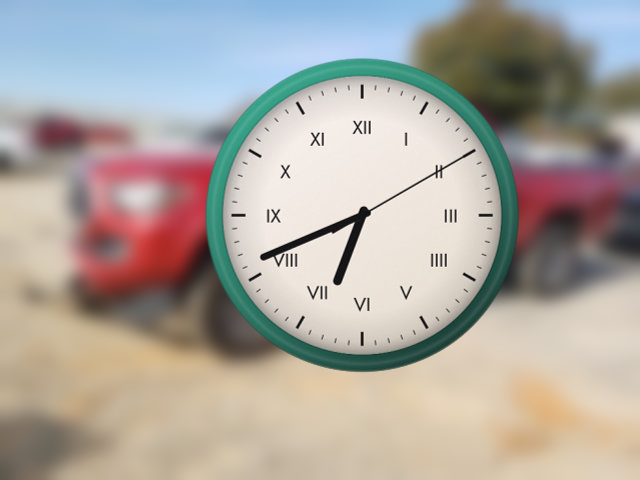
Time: **6:41:10**
